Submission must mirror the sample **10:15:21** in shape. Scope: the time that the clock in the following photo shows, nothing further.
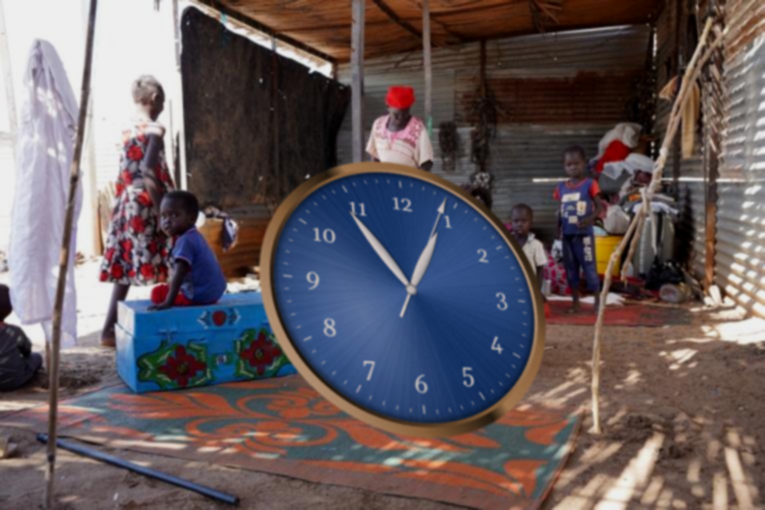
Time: **12:54:04**
